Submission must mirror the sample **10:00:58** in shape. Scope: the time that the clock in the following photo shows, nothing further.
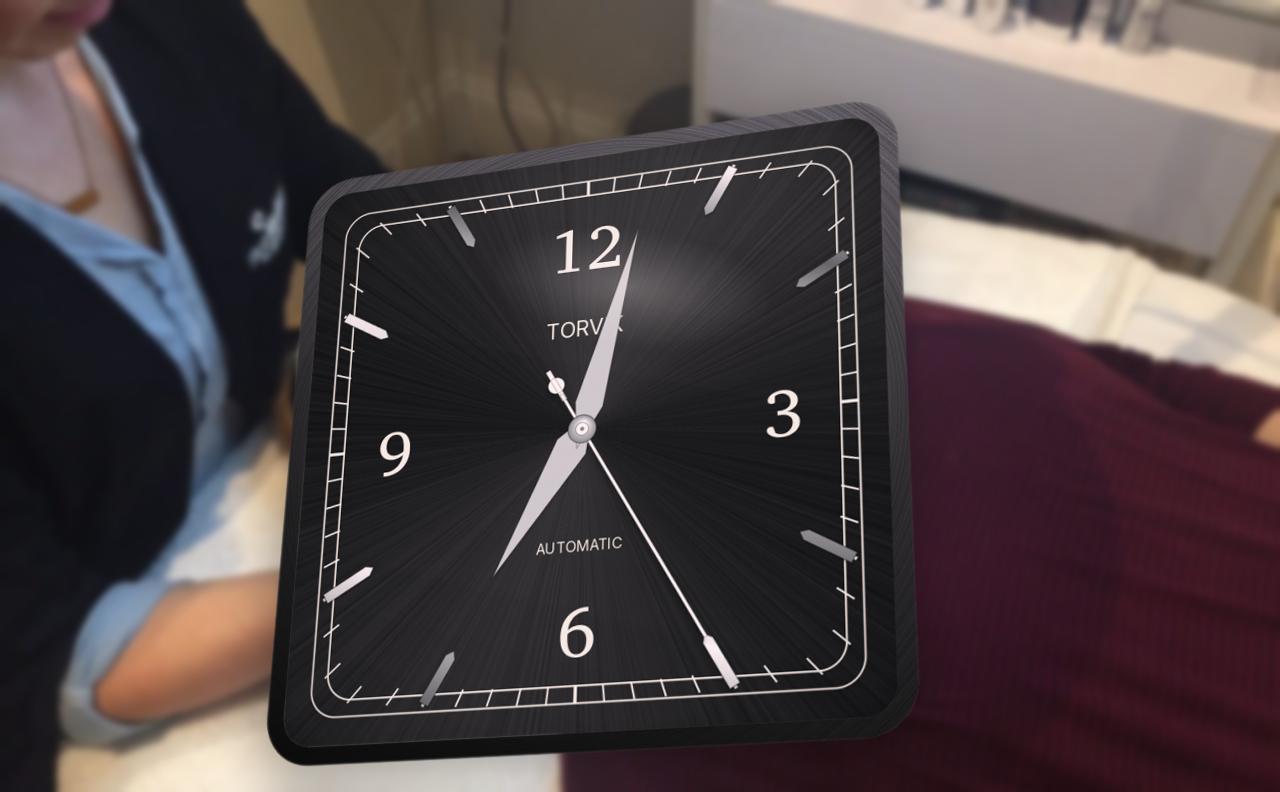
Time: **7:02:25**
